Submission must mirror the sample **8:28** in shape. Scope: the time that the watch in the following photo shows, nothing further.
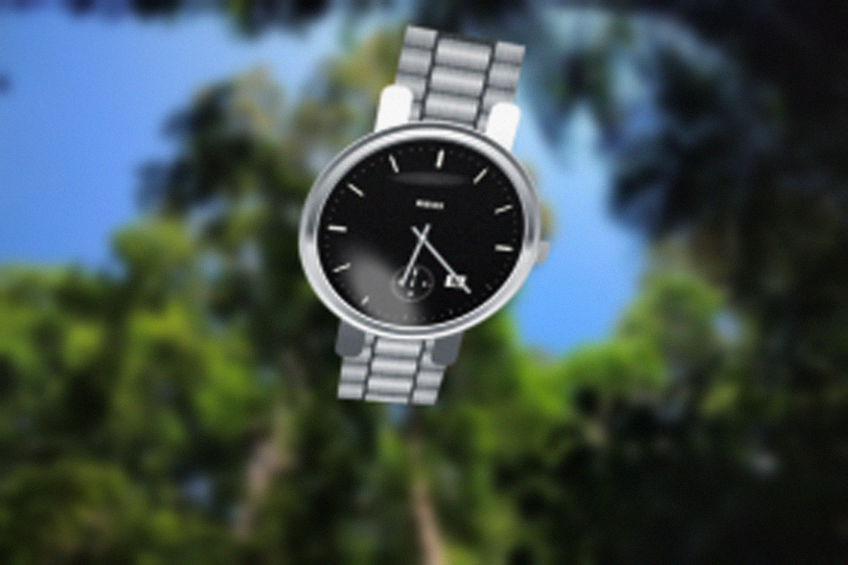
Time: **6:22**
